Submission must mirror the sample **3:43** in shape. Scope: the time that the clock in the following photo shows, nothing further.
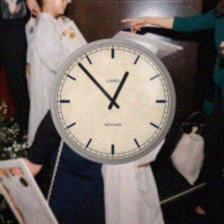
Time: **12:53**
